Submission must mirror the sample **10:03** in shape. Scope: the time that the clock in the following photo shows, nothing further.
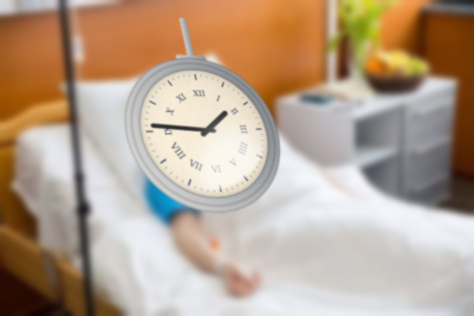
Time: **1:46**
